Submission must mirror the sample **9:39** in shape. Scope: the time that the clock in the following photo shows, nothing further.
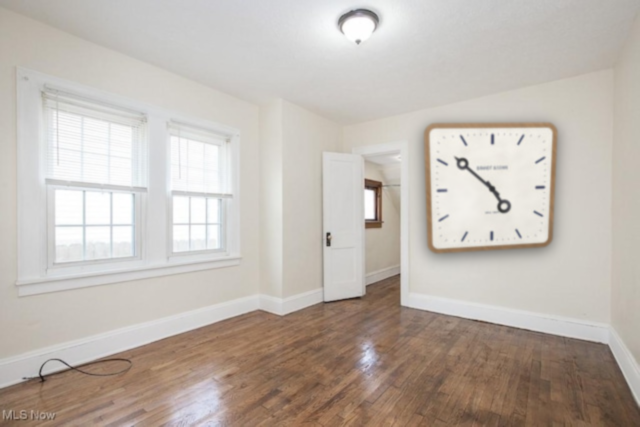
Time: **4:52**
